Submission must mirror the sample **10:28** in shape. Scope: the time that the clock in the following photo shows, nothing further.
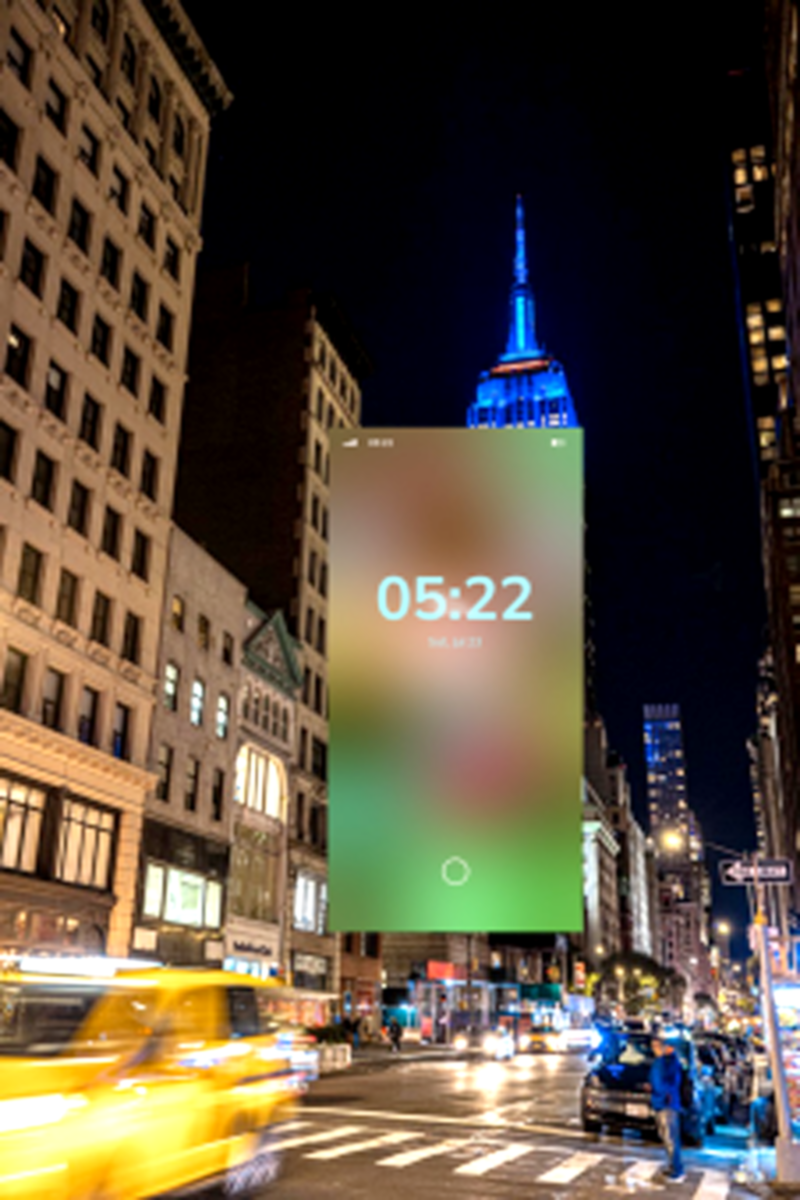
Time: **5:22**
